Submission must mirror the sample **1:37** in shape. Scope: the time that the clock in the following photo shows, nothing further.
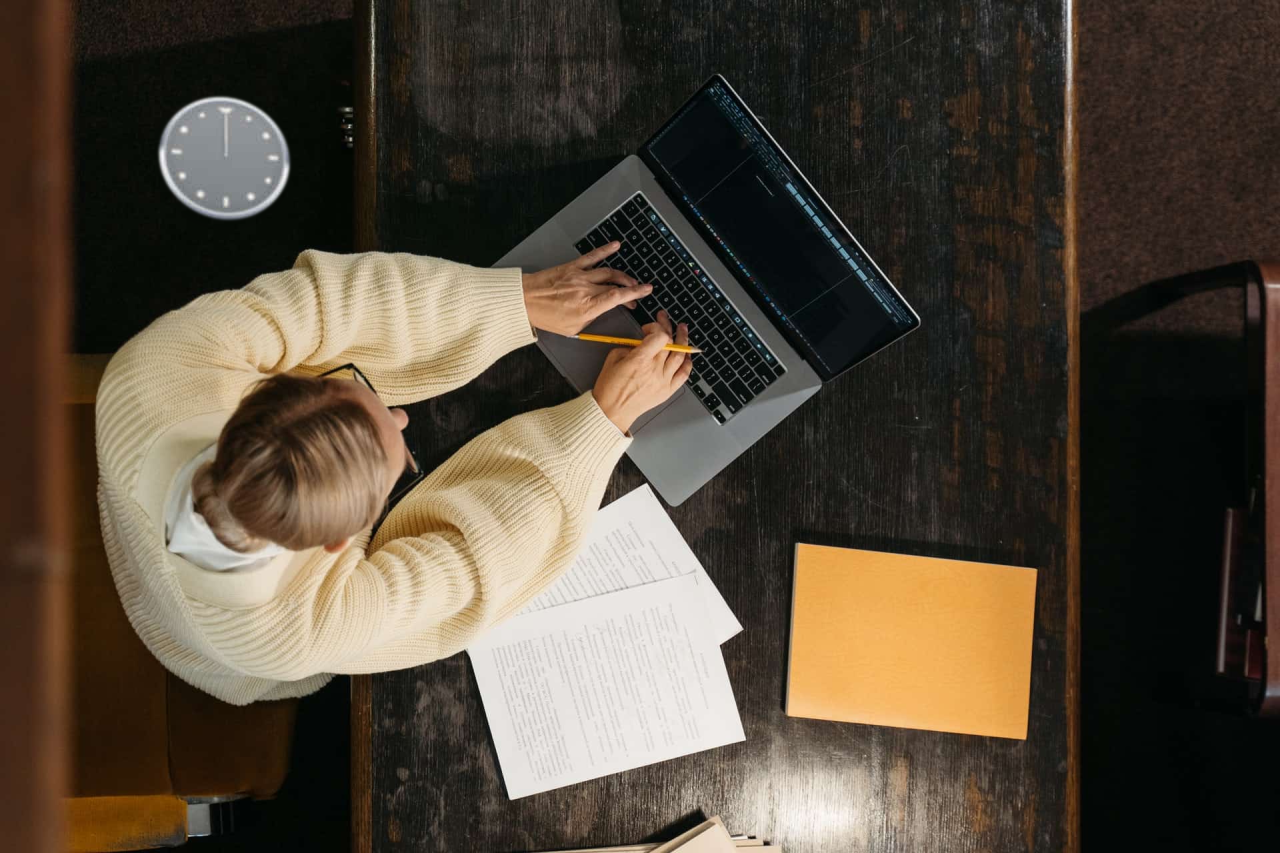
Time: **12:00**
